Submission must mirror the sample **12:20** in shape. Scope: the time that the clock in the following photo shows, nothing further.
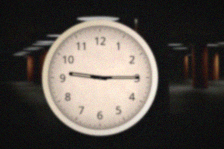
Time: **9:15**
